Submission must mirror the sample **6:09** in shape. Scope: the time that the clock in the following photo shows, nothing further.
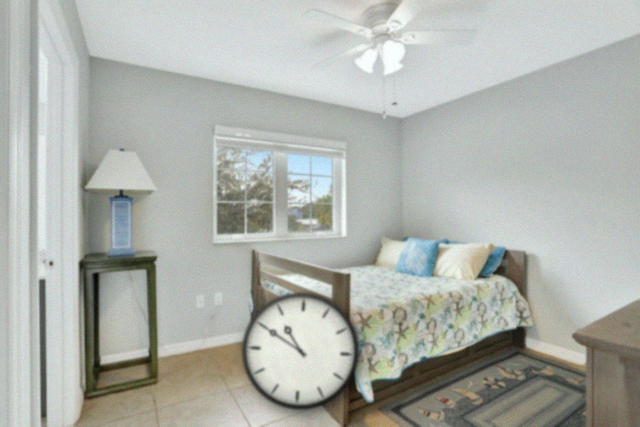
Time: **10:50**
